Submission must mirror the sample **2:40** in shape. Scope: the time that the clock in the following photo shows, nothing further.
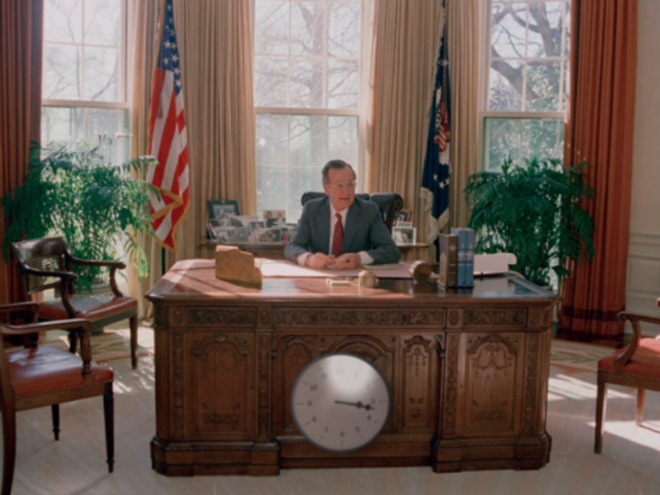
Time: **3:17**
